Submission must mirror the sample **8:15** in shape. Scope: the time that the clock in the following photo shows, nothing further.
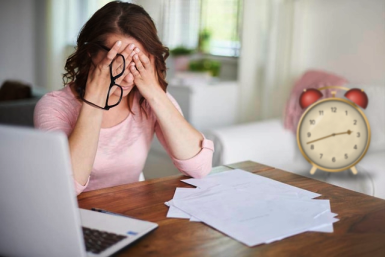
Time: **2:42**
